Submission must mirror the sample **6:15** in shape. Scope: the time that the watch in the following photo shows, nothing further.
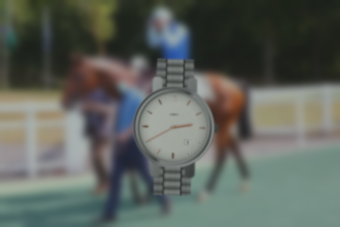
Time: **2:40**
